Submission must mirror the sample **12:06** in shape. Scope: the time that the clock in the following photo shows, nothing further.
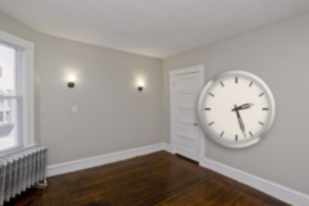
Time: **2:27**
